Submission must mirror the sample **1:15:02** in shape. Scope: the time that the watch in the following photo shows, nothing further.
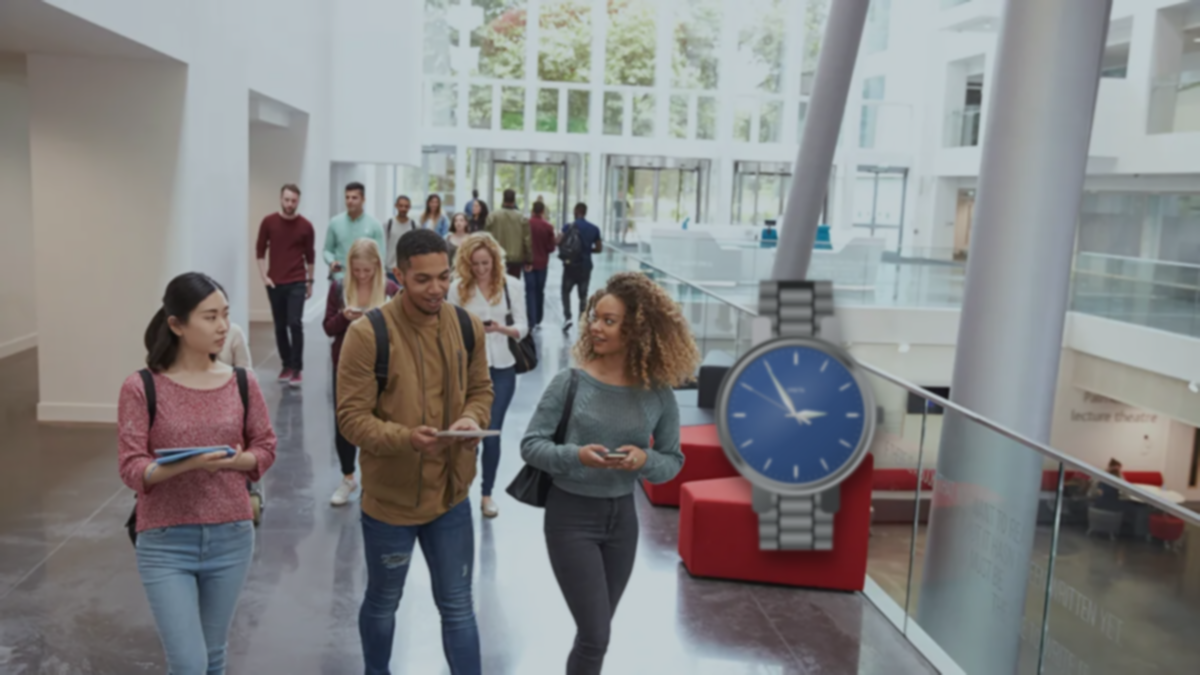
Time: **2:54:50**
